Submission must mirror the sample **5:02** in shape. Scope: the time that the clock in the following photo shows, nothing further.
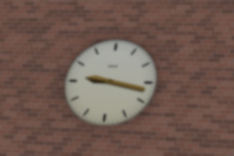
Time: **9:17**
